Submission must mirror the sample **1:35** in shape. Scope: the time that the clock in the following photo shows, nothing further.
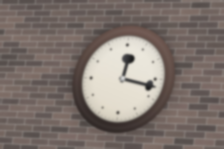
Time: **12:17**
